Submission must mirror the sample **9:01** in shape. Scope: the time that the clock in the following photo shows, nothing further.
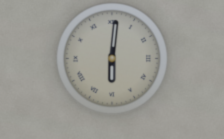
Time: **6:01**
